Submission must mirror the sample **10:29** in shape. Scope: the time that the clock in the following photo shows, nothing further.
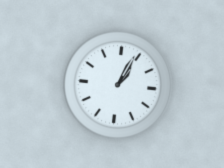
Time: **1:04**
